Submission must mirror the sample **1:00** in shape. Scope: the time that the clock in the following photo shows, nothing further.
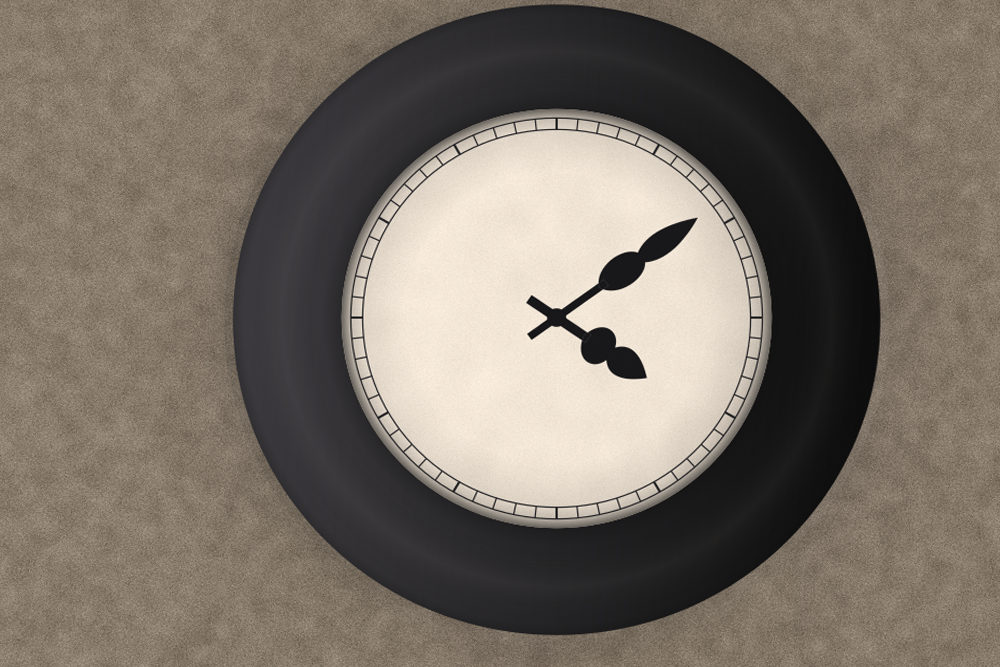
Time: **4:09**
